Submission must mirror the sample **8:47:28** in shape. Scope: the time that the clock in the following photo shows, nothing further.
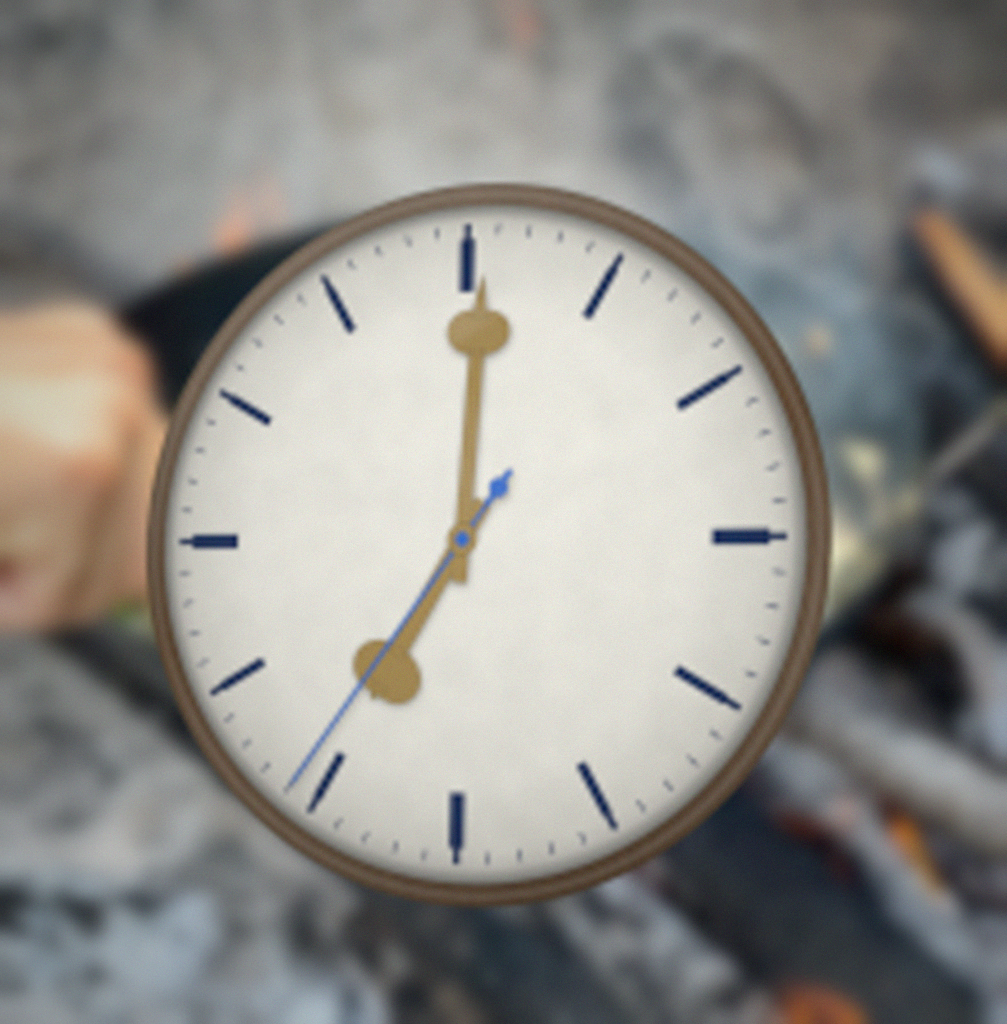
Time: **7:00:36**
